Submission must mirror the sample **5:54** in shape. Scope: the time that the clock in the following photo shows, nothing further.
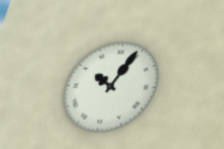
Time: **10:04**
